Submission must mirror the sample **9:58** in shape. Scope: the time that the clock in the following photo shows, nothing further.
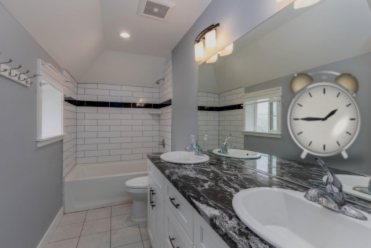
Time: **1:45**
